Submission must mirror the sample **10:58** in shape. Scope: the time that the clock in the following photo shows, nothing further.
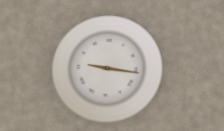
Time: **9:16**
